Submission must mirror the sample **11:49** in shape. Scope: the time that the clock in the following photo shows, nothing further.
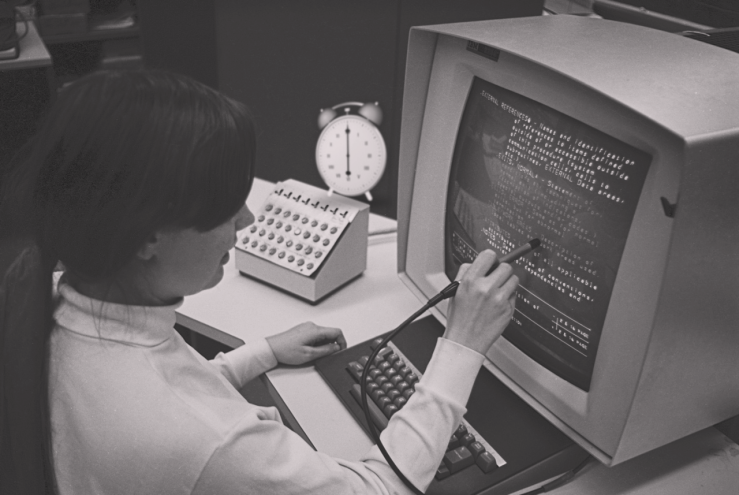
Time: **6:00**
